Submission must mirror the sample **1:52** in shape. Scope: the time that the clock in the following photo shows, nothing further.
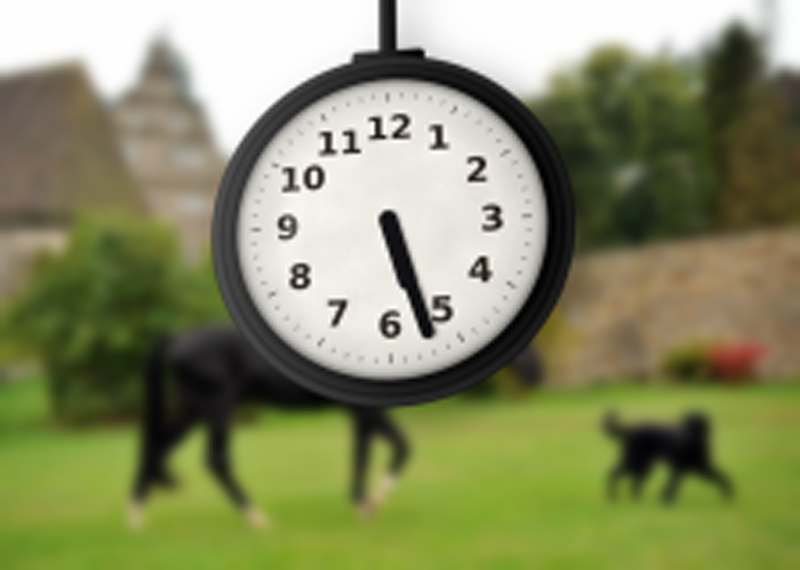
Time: **5:27**
